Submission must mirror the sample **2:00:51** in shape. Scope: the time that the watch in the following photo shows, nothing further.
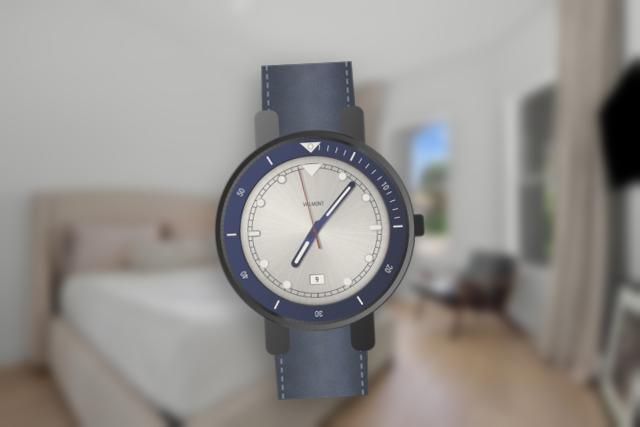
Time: **7:06:58**
